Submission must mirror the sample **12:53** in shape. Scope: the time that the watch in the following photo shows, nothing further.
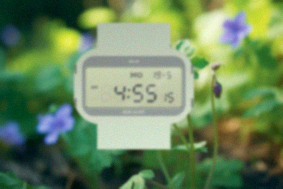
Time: **4:55**
